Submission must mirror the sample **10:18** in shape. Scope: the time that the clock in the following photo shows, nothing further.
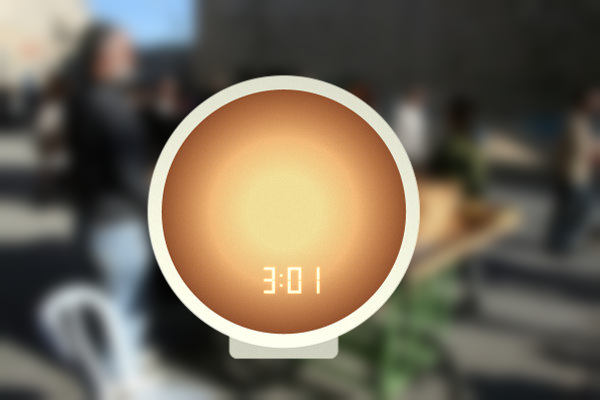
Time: **3:01**
